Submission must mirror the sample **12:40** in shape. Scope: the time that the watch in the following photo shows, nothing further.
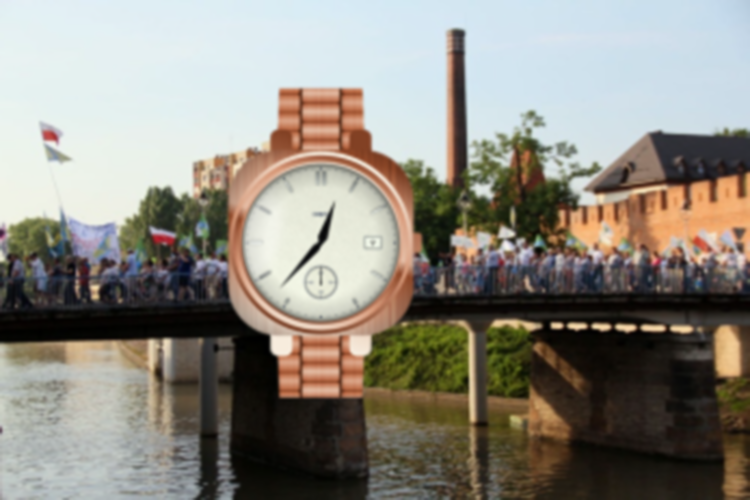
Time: **12:37**
